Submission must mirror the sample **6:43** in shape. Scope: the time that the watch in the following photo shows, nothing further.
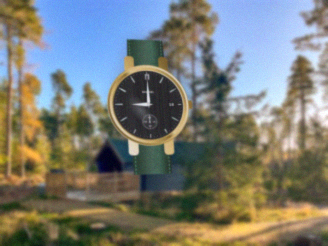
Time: **9:00**
